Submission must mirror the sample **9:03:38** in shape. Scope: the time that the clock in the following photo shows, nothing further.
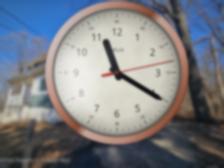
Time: **11:20:13**
